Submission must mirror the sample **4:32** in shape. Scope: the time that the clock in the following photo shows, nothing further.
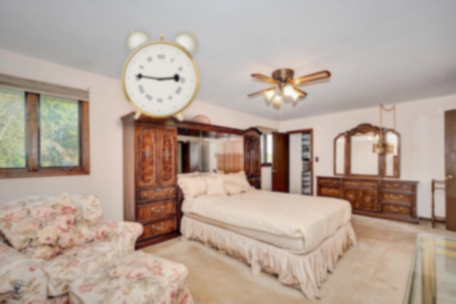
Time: **2:46**
